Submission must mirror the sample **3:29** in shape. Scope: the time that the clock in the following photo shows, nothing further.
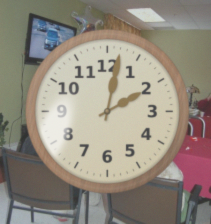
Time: **2:02**
